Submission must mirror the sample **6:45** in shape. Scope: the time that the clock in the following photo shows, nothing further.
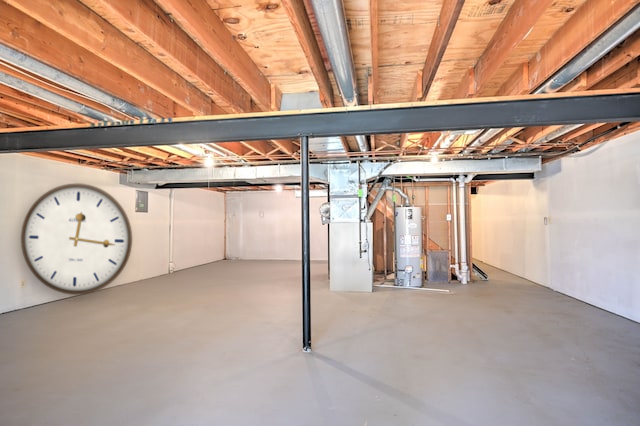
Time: **12:16**
